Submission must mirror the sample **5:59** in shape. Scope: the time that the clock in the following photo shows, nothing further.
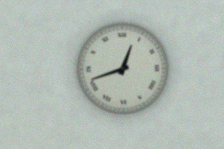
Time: **12:42**
